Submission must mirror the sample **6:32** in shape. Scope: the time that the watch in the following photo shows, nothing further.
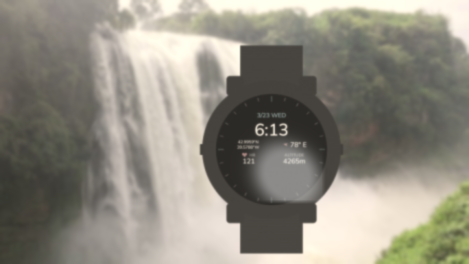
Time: **6:13**
